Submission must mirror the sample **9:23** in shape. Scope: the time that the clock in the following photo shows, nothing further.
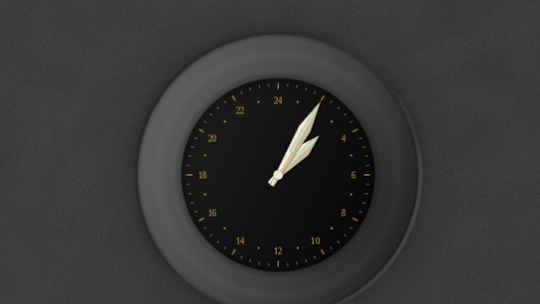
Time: **3:05**
